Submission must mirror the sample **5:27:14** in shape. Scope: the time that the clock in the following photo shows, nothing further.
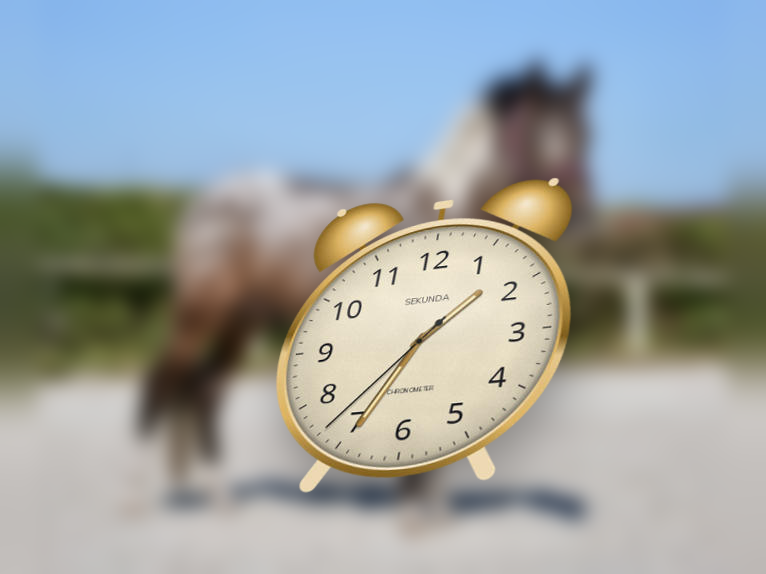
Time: **1:34:37**
